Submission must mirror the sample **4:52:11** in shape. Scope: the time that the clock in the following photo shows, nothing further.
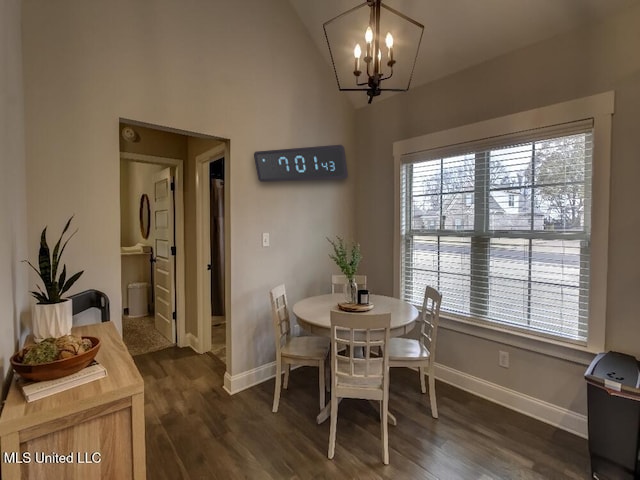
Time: **7:01:43**
